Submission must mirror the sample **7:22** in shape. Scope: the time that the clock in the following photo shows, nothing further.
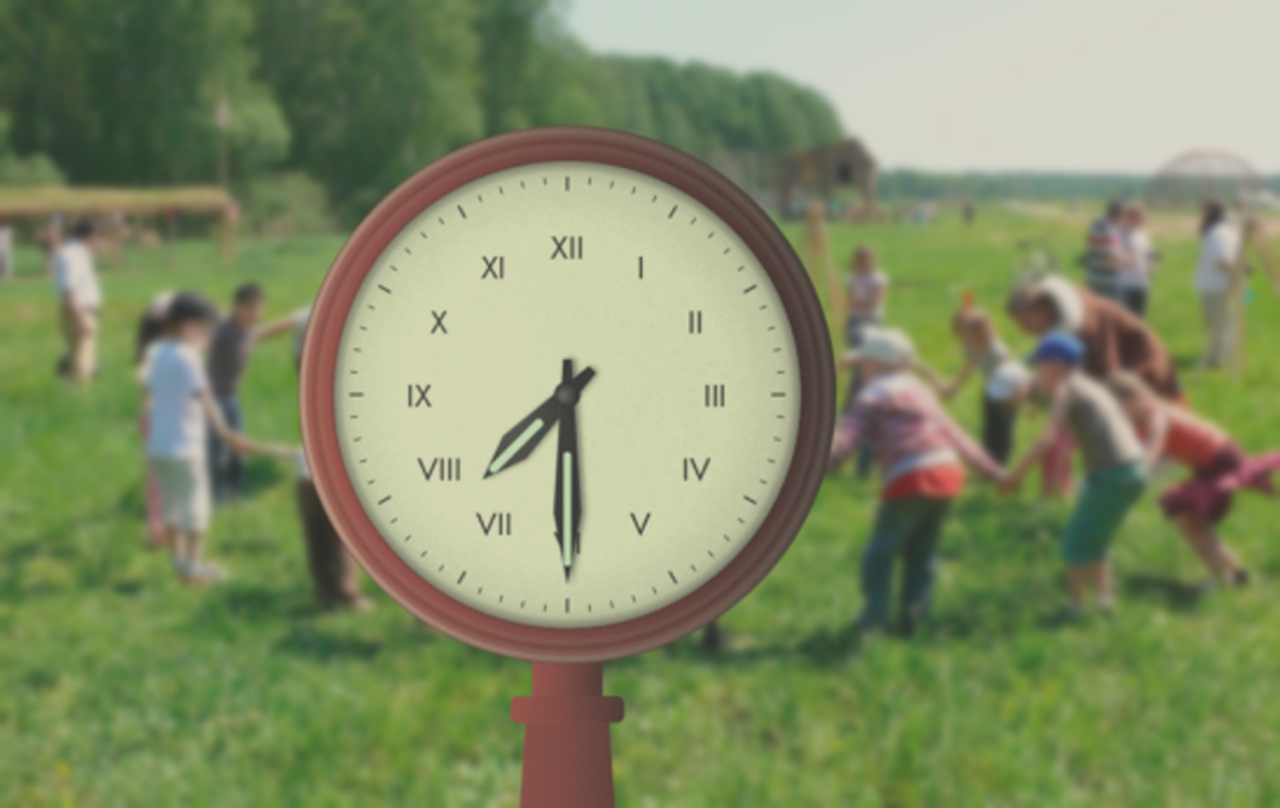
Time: **7:30**
